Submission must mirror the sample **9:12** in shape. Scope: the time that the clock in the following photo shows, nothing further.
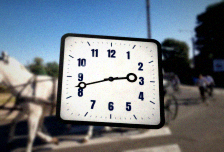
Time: **2:42**
